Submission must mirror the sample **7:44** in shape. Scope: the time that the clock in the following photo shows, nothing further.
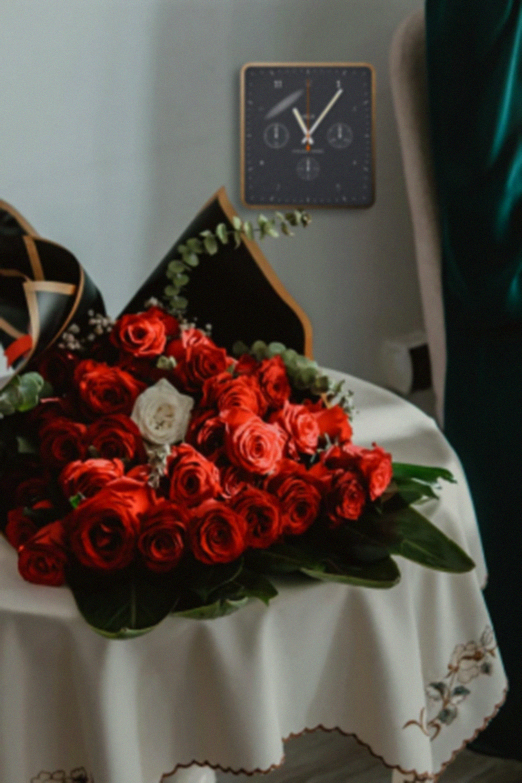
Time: **11:06**
